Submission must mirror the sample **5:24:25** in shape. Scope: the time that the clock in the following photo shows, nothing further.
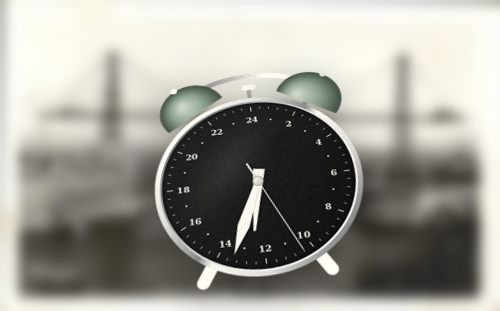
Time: **12:33:26**
